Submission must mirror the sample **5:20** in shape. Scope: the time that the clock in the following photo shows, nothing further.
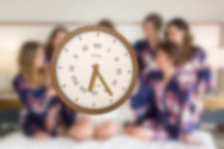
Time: **6:24**
